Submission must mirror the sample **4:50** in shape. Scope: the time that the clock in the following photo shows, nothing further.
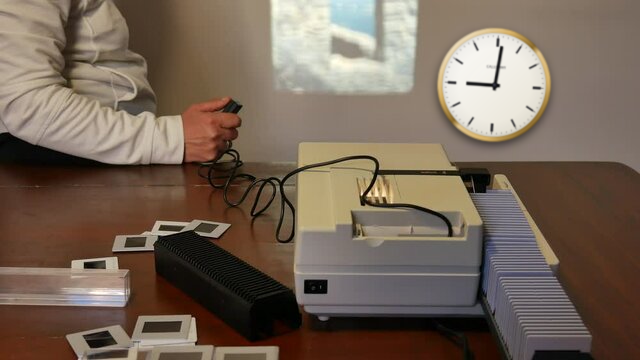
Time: **9:01**
